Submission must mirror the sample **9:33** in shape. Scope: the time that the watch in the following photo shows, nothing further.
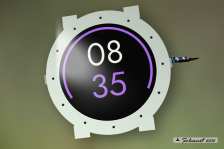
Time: **8:35**
